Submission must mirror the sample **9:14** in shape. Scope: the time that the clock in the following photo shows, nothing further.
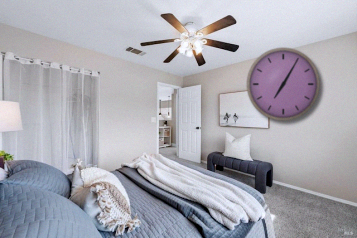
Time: **7:05**
